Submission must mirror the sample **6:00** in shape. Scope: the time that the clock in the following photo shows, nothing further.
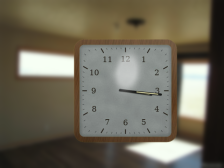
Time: **3:16**
